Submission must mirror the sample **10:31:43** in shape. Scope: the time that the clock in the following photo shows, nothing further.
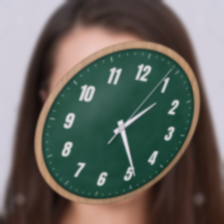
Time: **1:24:04**
